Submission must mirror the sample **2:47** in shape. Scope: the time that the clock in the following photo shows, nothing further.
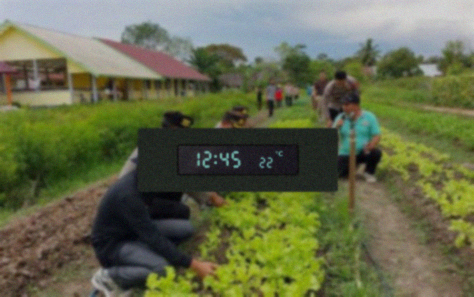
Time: **12:45**
